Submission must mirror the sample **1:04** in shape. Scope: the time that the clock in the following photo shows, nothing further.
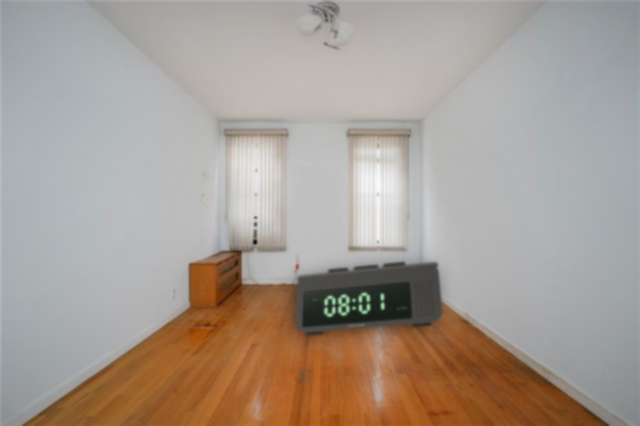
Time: **8:01**
